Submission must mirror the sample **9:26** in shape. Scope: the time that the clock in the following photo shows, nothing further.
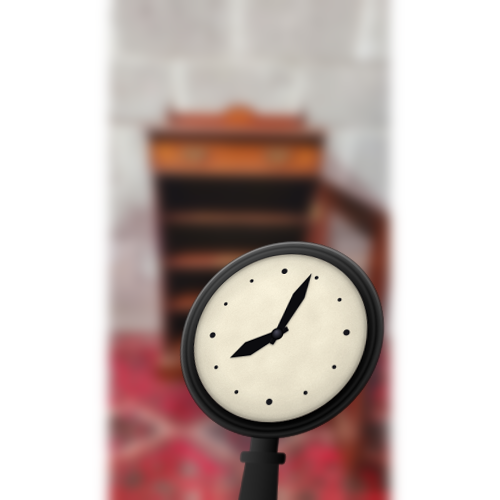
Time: **8:04**
